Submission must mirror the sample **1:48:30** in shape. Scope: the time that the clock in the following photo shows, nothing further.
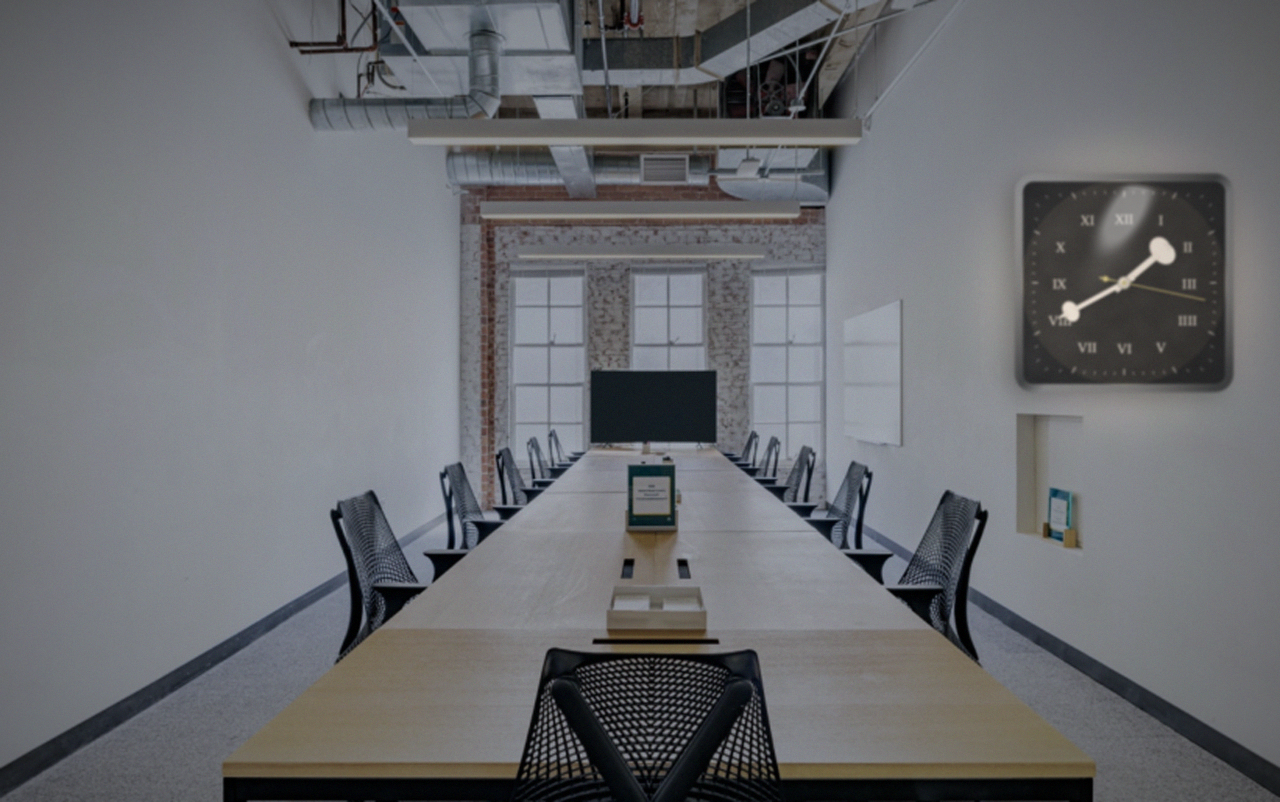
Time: **1:40:17**
